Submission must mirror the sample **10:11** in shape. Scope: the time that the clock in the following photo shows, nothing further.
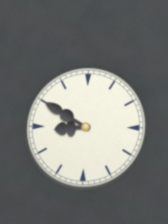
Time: **8:50**
